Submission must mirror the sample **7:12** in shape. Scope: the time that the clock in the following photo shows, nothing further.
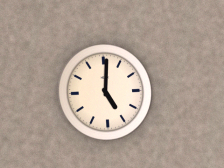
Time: **5:01**
